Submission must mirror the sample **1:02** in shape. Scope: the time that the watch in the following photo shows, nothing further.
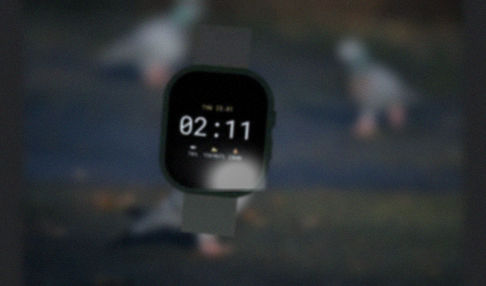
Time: **2:11**
